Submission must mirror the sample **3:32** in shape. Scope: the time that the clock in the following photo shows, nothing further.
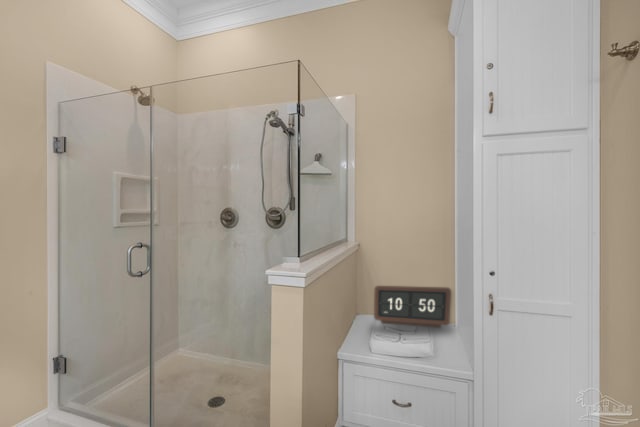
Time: **10:50**
